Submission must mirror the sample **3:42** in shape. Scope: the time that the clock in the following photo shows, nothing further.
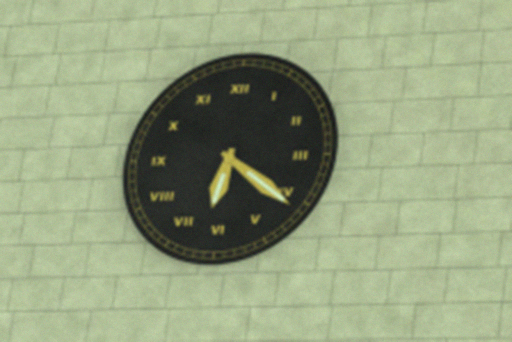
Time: **6:21**
